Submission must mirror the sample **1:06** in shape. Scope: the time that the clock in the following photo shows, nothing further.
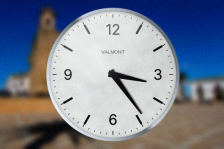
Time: **3:24**
